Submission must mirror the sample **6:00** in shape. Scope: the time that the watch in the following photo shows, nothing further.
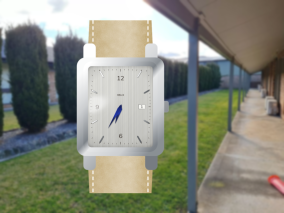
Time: **6:35**
